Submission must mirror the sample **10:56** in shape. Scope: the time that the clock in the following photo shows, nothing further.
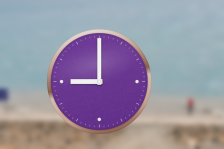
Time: **9:00**
